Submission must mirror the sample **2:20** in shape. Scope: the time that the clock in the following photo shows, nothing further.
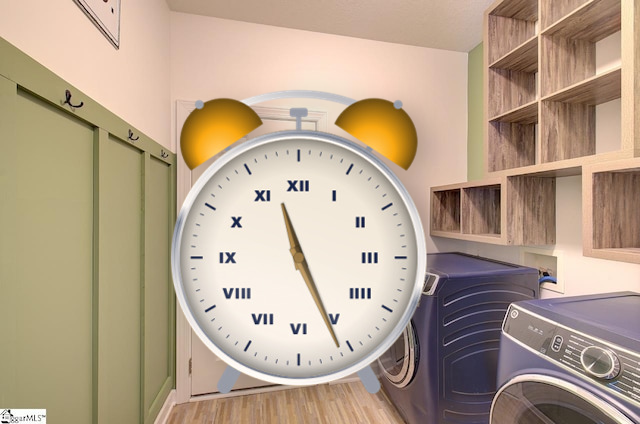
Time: **11:26**
